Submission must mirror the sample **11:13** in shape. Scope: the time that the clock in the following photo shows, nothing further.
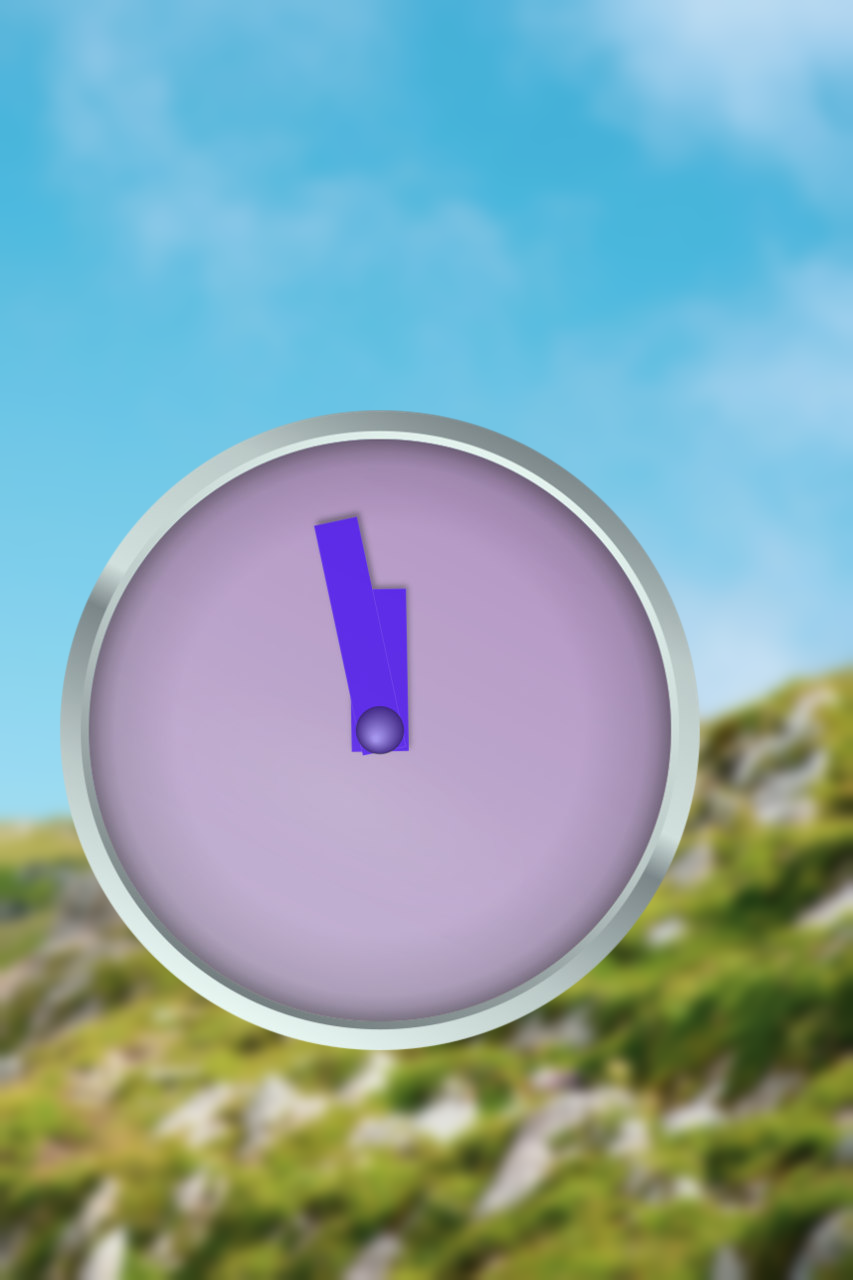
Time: **11:58**
